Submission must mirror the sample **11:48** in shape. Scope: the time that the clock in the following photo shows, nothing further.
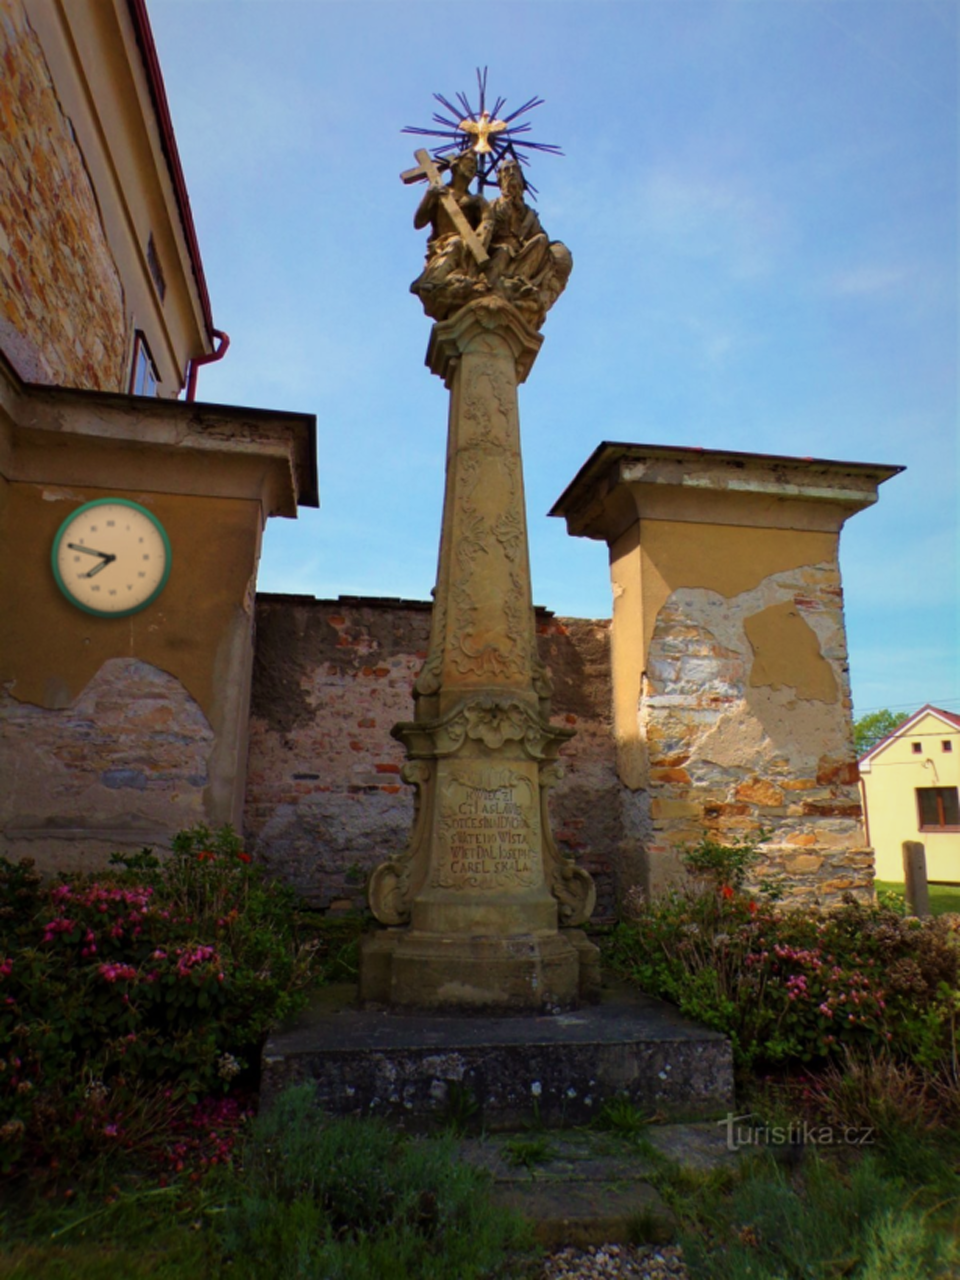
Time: **7:48**
